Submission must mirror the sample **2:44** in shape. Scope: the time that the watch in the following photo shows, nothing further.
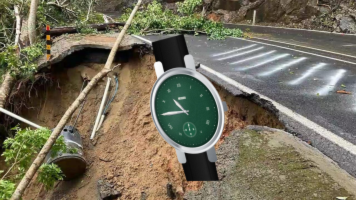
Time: **10:45**
